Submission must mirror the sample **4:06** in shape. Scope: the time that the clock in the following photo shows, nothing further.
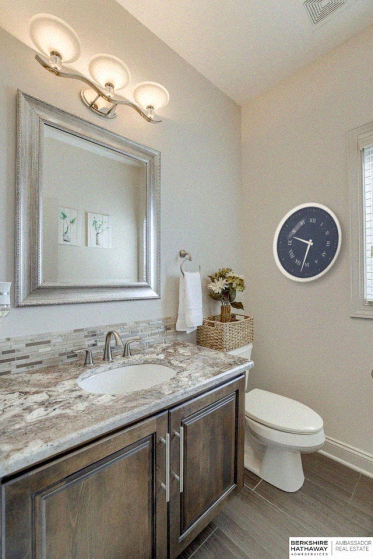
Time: **9:32**
